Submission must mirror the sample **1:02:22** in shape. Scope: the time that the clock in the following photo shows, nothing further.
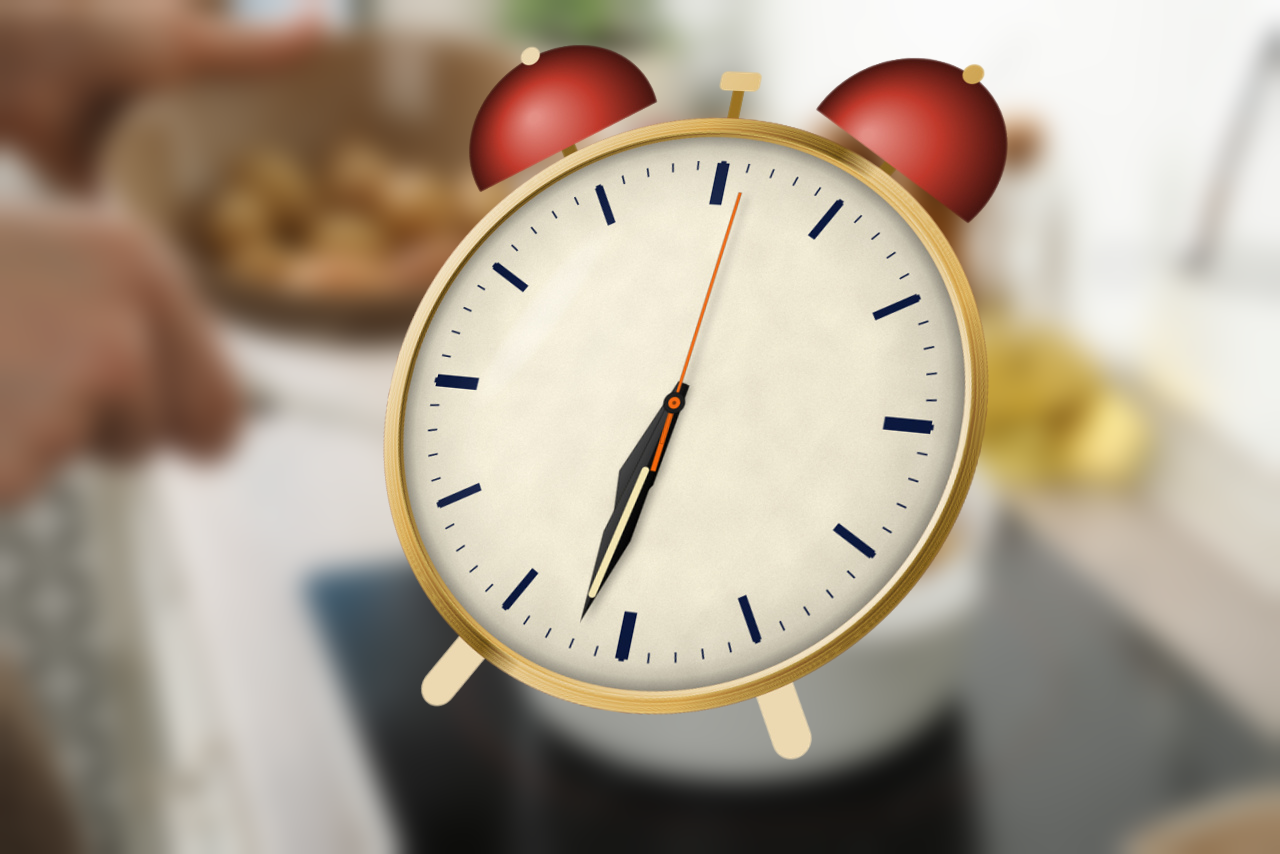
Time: **6:32:01**
